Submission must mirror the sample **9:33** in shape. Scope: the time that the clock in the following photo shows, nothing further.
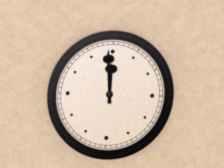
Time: **11:59**
